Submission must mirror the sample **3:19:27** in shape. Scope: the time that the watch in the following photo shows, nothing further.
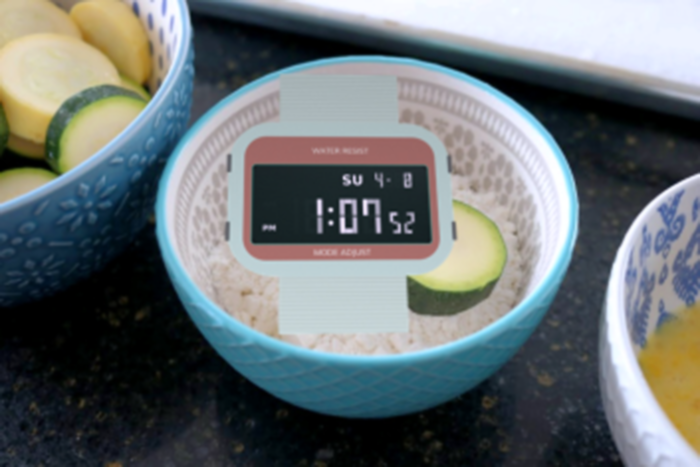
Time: **1:07:52**
